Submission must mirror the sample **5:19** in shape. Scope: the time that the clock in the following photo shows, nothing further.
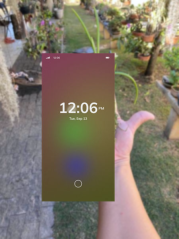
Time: **12:06**
